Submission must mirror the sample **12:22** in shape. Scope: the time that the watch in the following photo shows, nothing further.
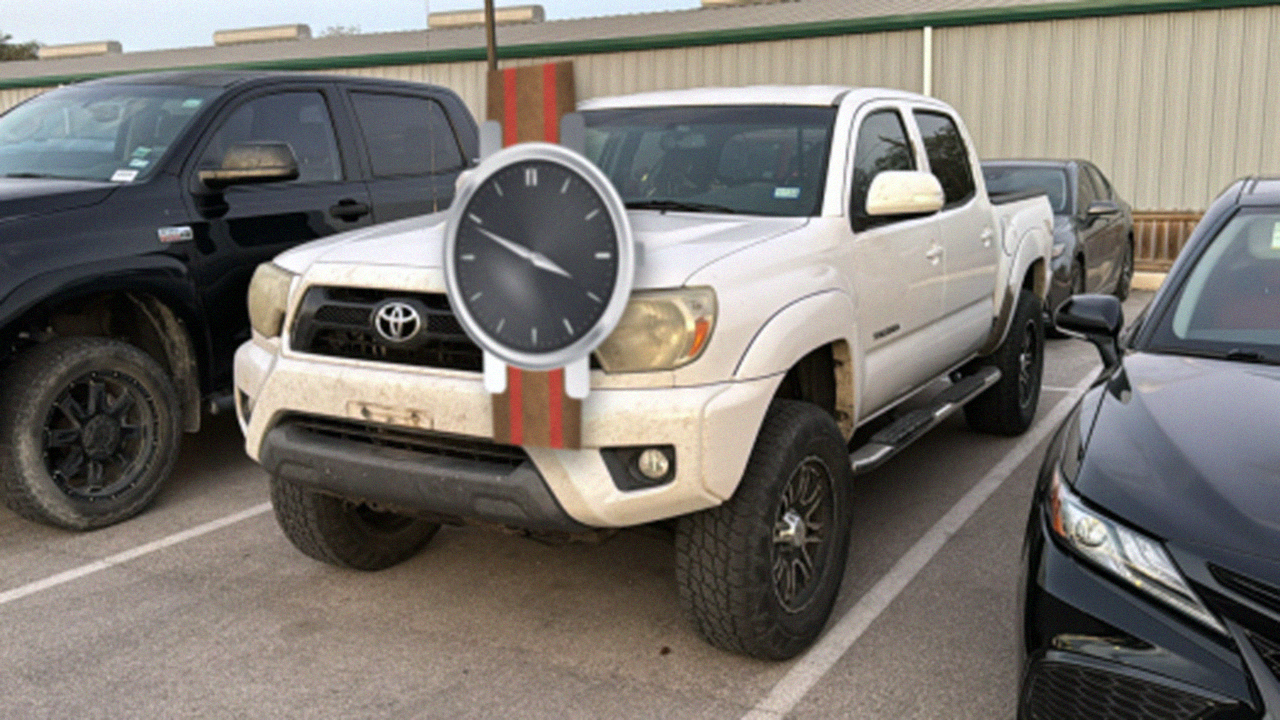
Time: **3:49**
